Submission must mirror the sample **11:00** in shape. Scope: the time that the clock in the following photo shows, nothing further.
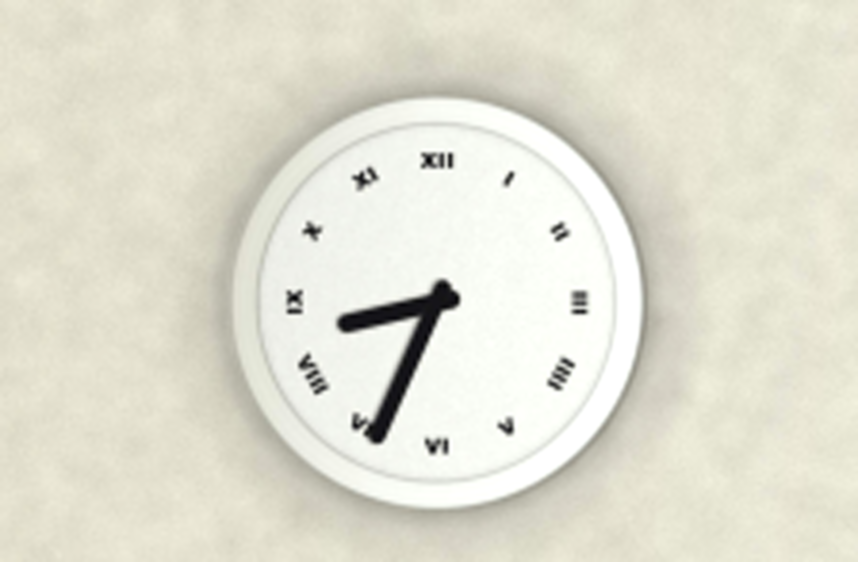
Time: **8:34**
